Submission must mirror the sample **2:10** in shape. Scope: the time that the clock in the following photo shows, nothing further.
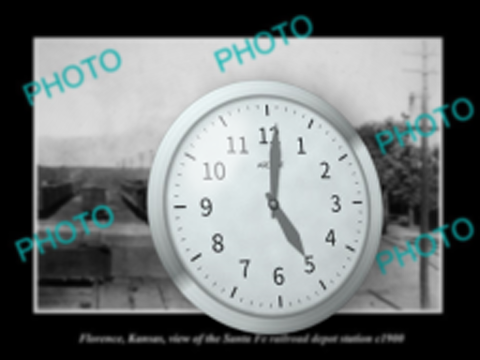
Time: **5:01**
